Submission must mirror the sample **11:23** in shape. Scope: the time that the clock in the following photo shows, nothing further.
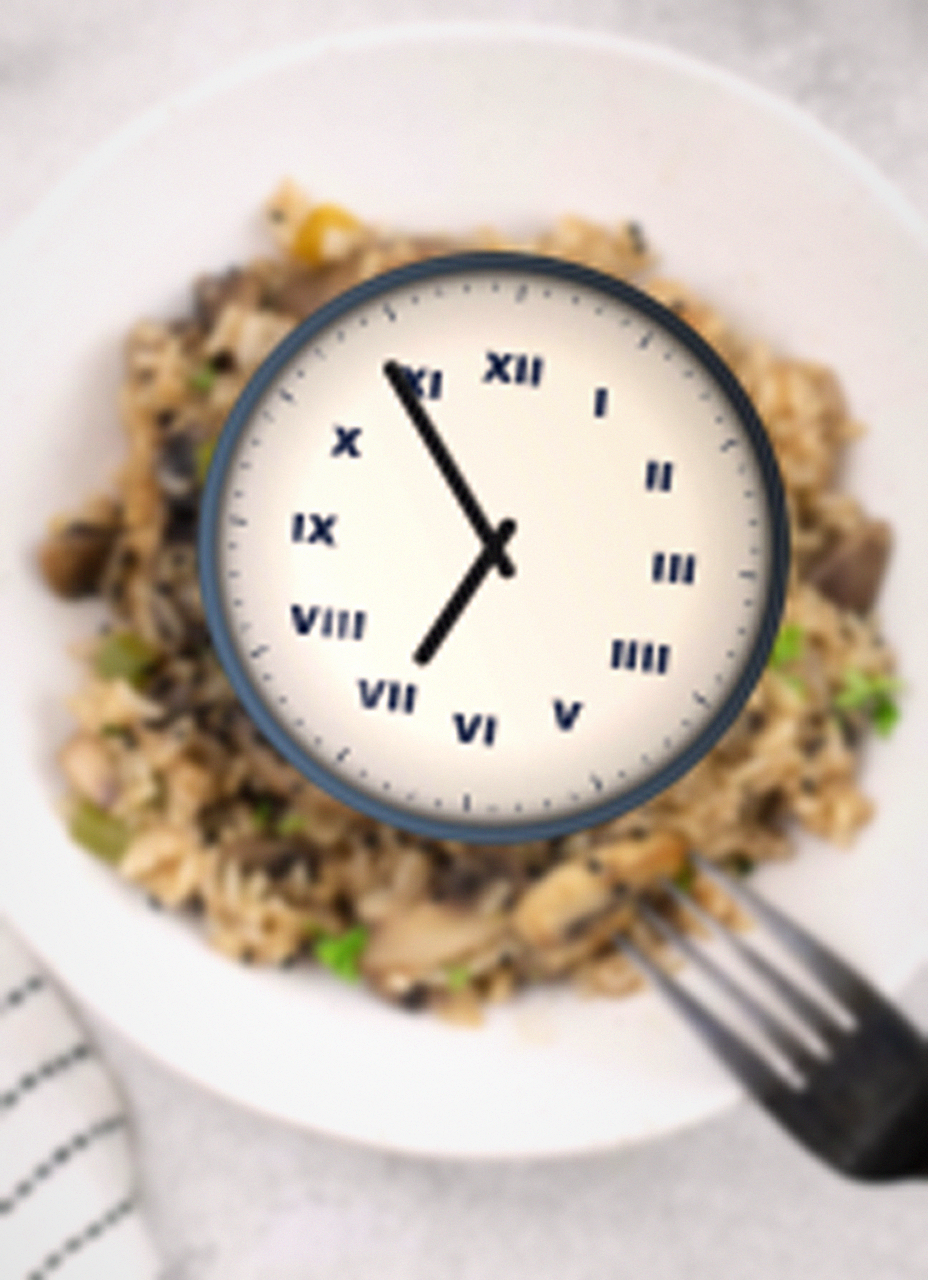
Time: **6:54**
